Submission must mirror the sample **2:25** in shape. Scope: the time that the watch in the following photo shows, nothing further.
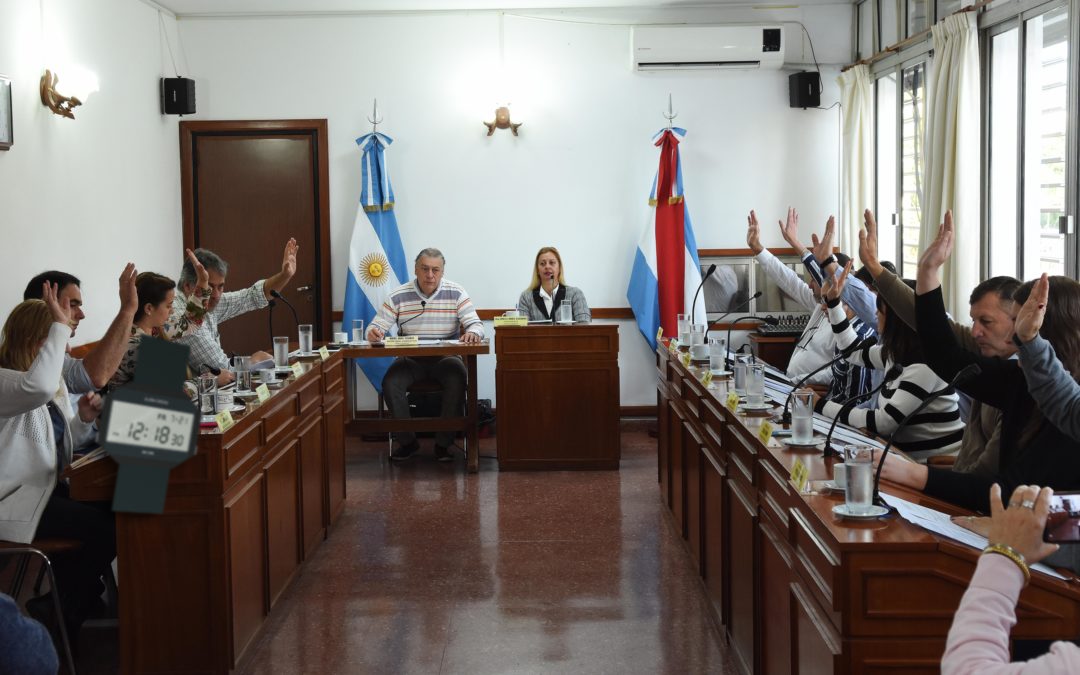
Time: **12:18**
